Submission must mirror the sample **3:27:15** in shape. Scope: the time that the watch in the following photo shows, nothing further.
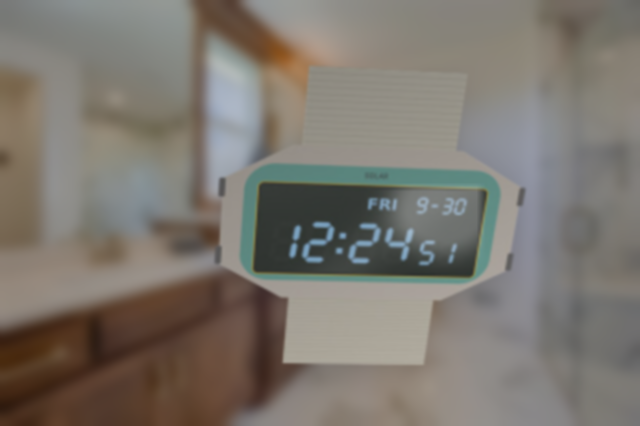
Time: **12:24:51**
